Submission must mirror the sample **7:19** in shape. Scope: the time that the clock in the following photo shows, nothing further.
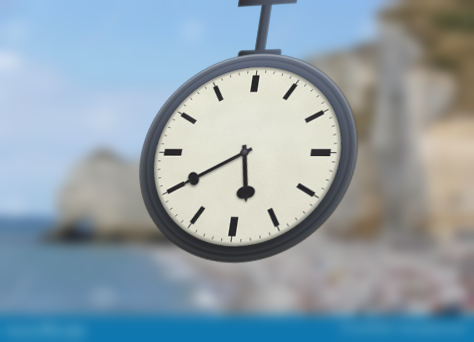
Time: **5:40**
